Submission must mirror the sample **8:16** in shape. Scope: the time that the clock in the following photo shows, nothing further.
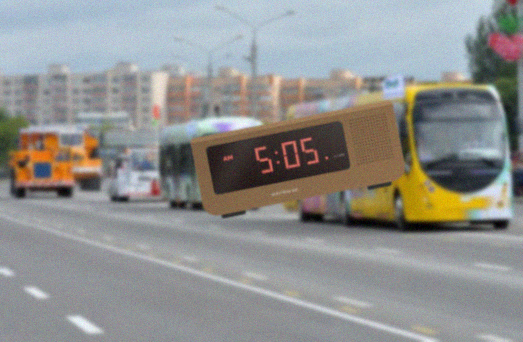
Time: **5:05**
